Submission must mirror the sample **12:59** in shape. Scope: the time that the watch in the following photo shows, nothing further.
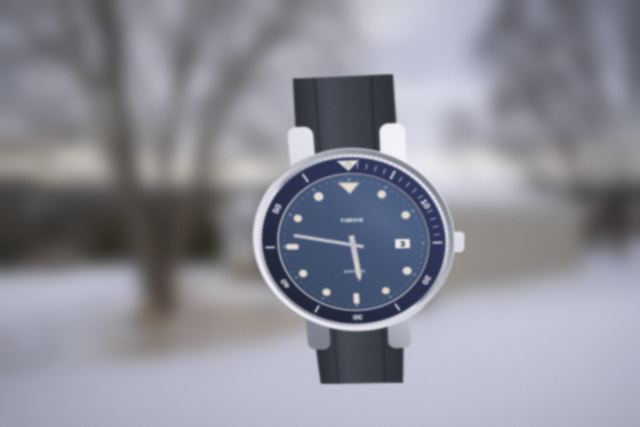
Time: **5:47**
